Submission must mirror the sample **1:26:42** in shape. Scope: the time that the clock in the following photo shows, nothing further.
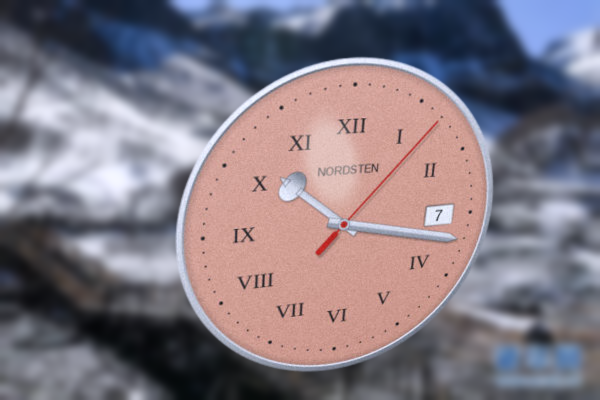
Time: **10:17:07**
